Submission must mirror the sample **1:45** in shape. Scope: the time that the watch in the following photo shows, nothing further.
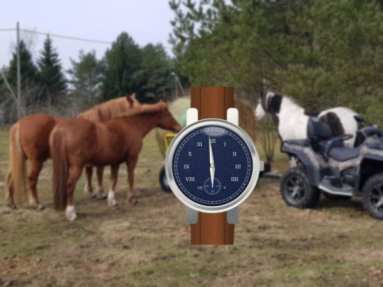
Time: **5:59**
